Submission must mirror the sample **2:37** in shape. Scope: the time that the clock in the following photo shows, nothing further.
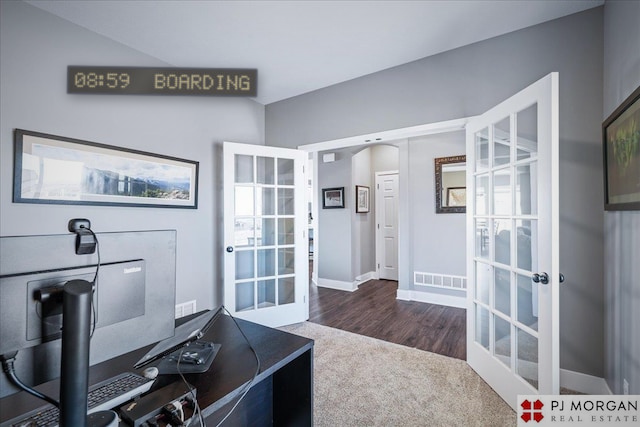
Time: **8:59**
